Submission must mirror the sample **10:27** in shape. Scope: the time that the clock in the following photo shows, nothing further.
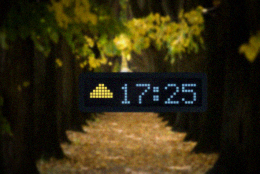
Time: **17:25**
